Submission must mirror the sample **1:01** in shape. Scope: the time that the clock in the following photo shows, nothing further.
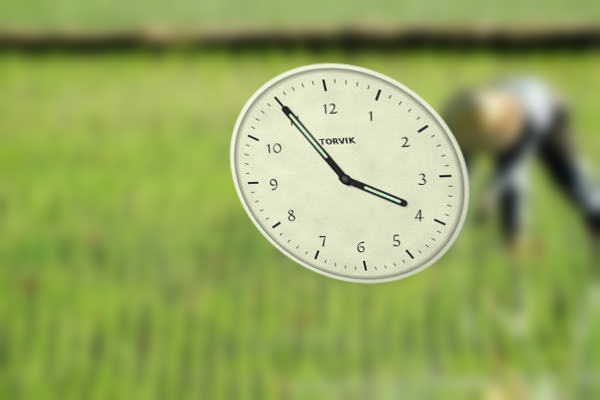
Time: **3:55**
